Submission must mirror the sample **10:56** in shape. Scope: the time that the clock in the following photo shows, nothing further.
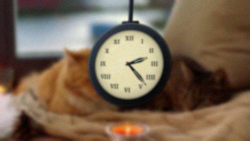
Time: **2:23**
